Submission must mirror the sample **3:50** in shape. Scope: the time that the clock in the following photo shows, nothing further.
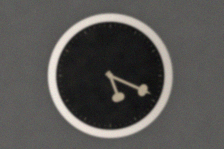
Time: **5:19**
